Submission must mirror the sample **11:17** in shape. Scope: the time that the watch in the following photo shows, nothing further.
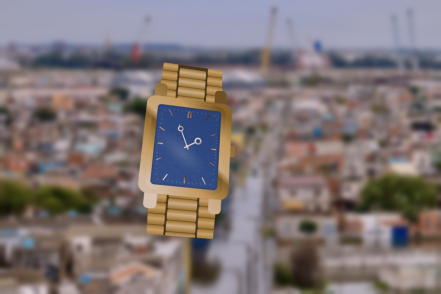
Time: **1:56**
